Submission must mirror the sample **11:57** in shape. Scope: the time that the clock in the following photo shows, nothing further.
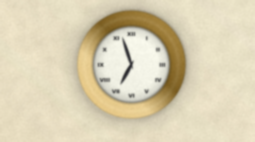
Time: **6:57**
